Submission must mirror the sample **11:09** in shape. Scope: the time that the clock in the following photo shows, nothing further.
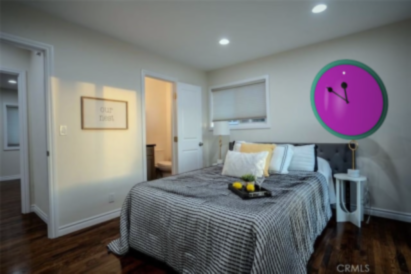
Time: **11:51**
